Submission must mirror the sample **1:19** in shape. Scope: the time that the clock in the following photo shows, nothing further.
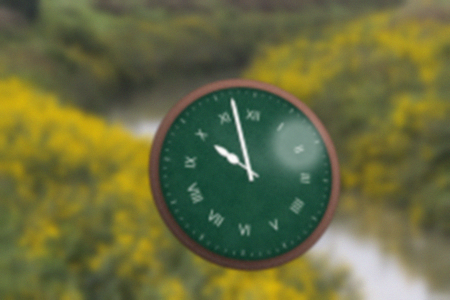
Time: **9:57**
